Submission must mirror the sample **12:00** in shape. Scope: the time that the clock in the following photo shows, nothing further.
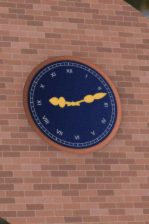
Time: **9:12**
